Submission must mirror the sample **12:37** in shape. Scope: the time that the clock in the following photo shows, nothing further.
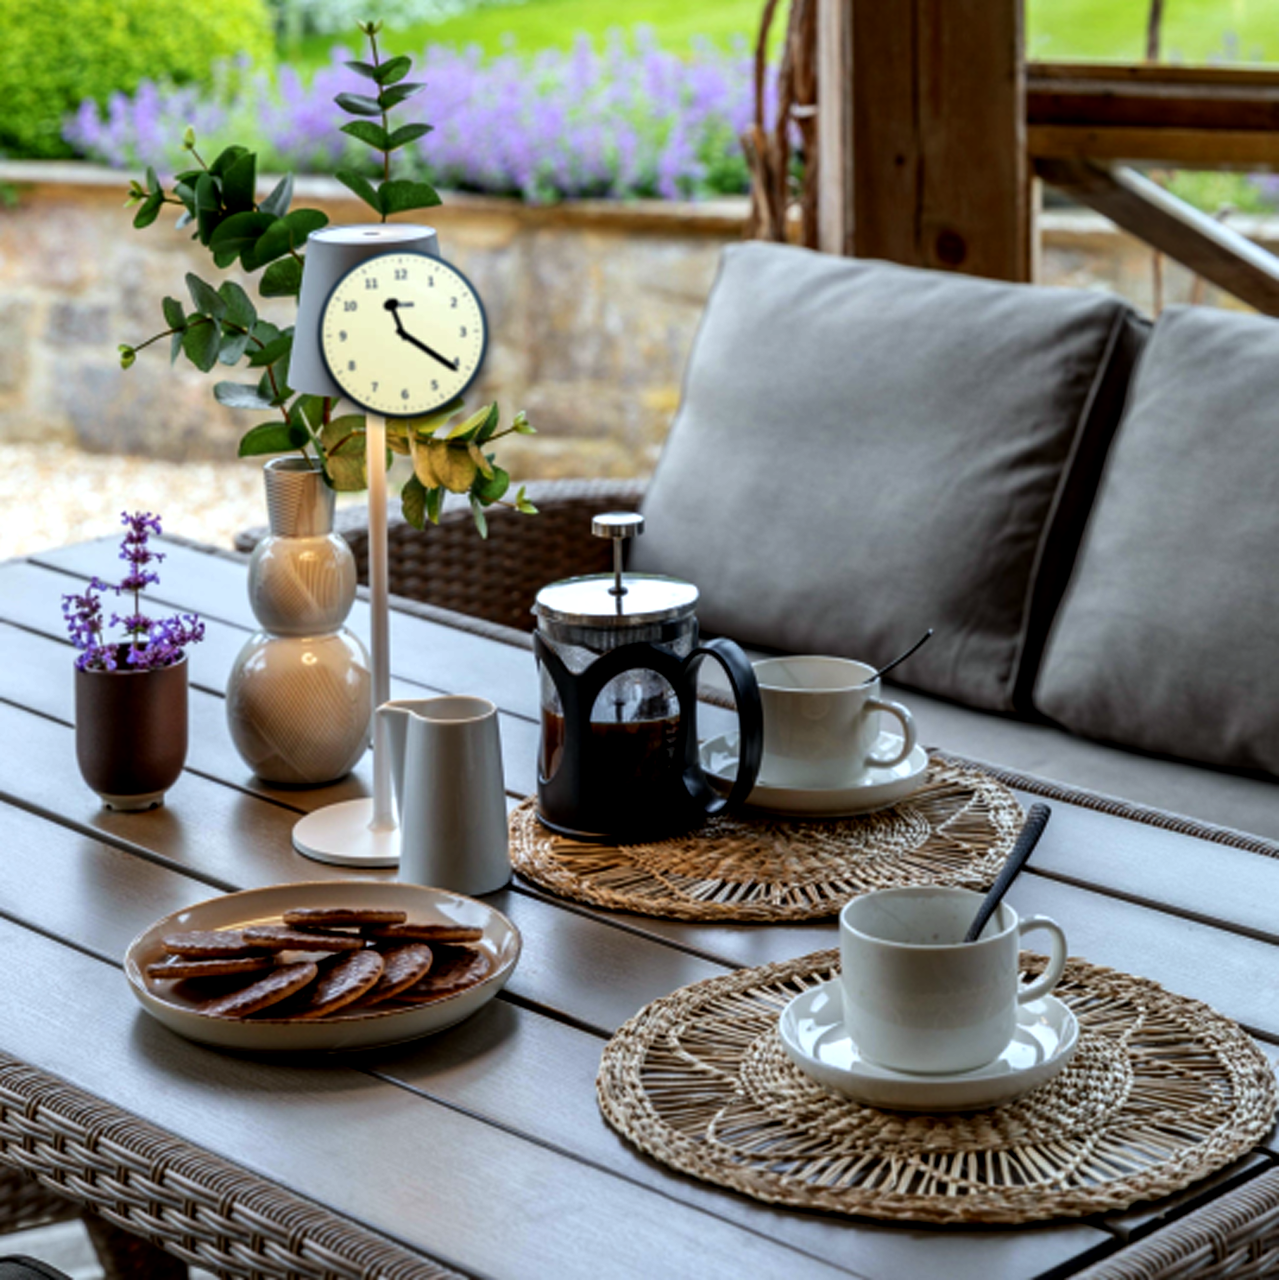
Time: **11:21**
